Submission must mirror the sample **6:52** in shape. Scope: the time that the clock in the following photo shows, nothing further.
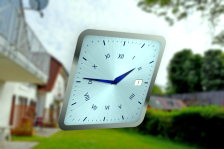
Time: **1:46**
